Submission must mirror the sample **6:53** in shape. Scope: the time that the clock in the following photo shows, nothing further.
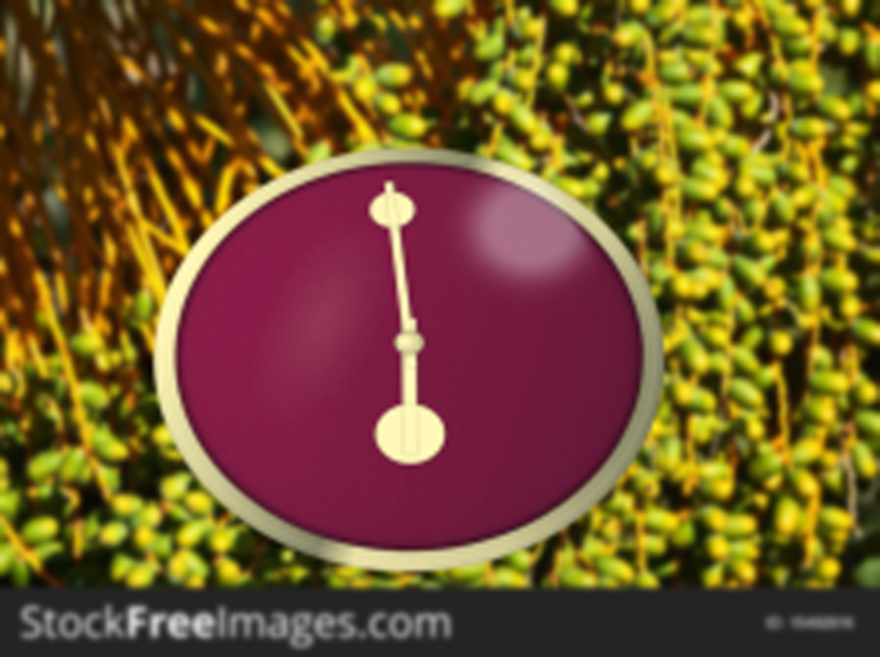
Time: **5:59**
